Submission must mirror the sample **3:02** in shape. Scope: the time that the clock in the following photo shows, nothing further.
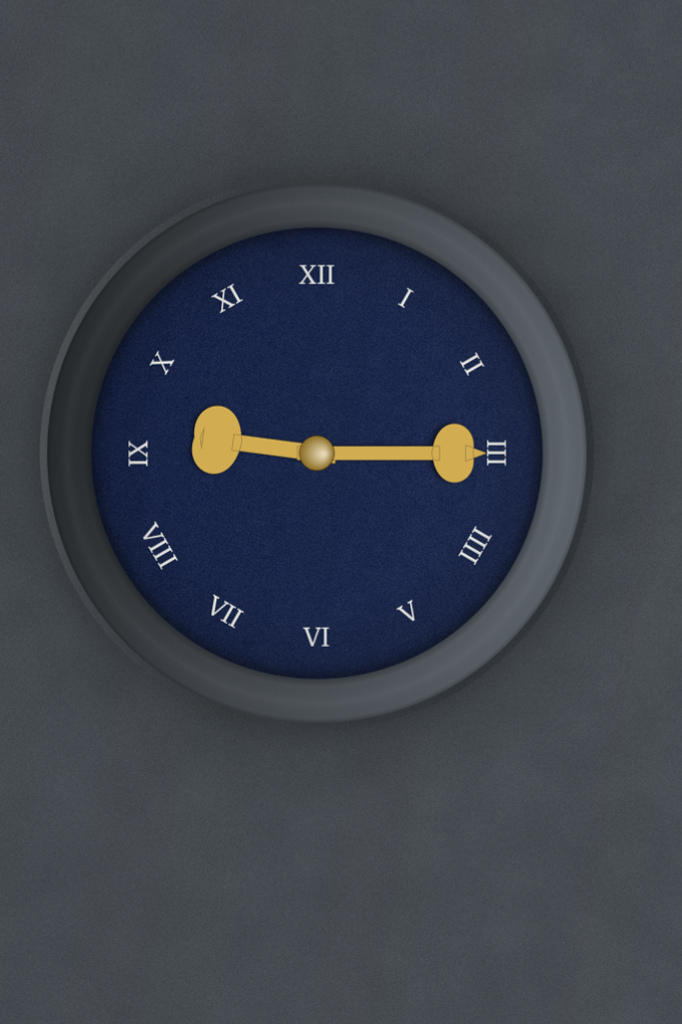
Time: **9:15**
